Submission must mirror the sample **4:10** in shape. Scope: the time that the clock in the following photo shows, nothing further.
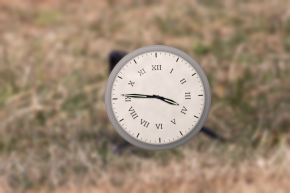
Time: **3:46**
